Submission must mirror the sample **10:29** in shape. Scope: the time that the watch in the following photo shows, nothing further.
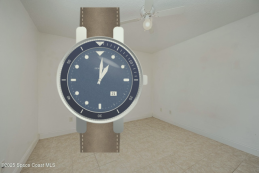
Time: **1:01**
